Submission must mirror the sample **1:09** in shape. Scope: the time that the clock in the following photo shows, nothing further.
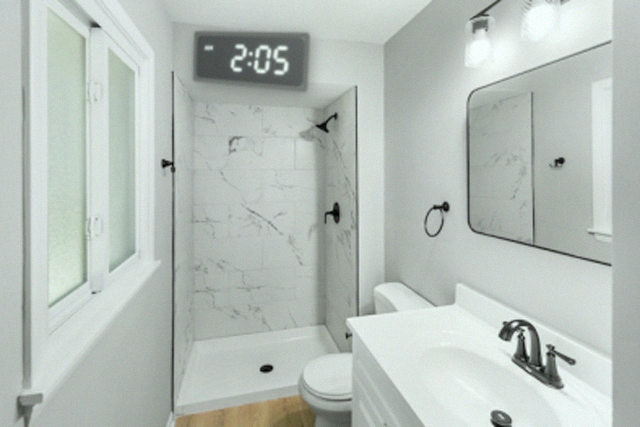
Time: **2:05**
